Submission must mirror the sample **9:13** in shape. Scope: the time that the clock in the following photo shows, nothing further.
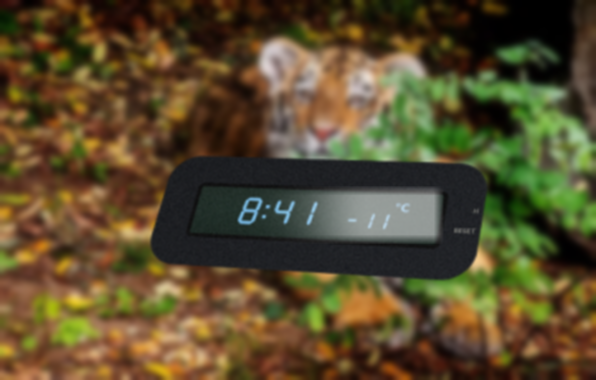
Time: **8:41**
